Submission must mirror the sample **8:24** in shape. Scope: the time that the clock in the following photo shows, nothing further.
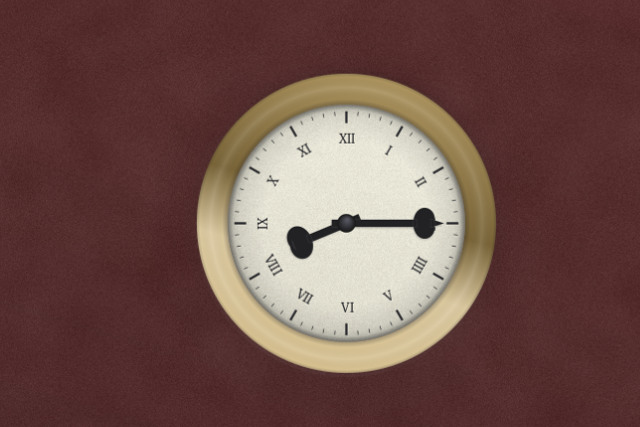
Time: **8:15**
